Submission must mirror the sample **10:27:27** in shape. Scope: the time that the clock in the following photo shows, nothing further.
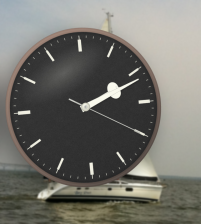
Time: **2:11:20**
